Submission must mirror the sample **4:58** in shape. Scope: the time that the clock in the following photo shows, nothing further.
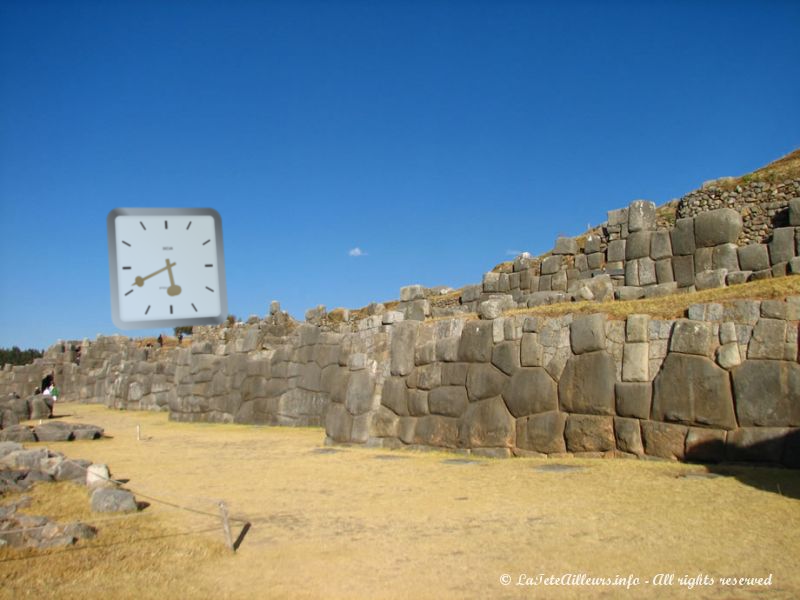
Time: **5:41**
